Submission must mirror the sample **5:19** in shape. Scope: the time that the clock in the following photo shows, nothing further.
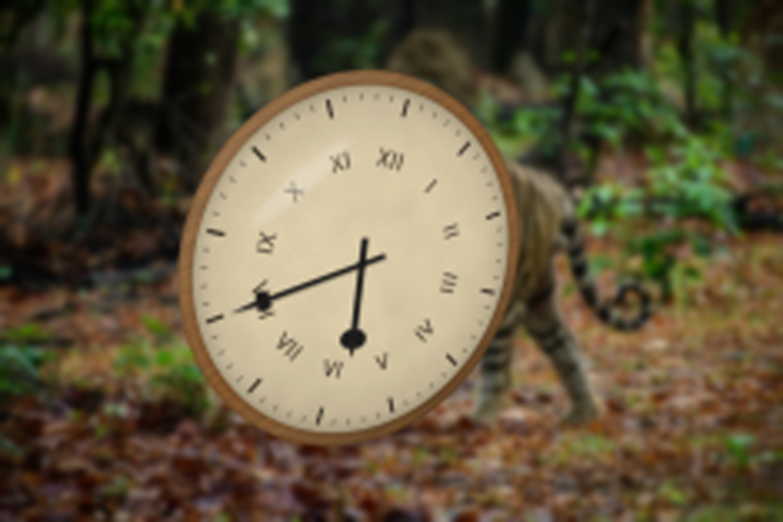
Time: **5:40**
